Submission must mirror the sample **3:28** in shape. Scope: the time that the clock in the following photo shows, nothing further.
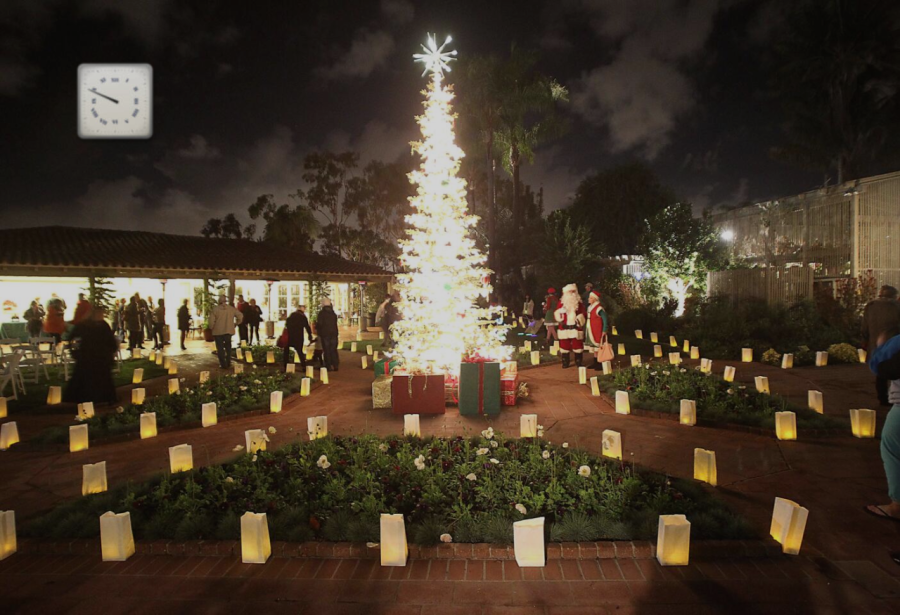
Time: **9:49**
